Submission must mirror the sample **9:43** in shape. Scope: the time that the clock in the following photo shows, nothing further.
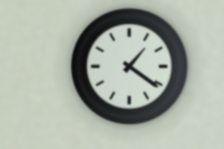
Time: **1:21**
